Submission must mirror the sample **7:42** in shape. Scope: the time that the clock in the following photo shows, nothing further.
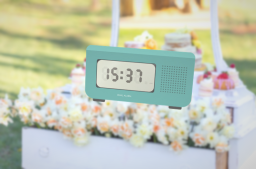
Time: **15:37**
